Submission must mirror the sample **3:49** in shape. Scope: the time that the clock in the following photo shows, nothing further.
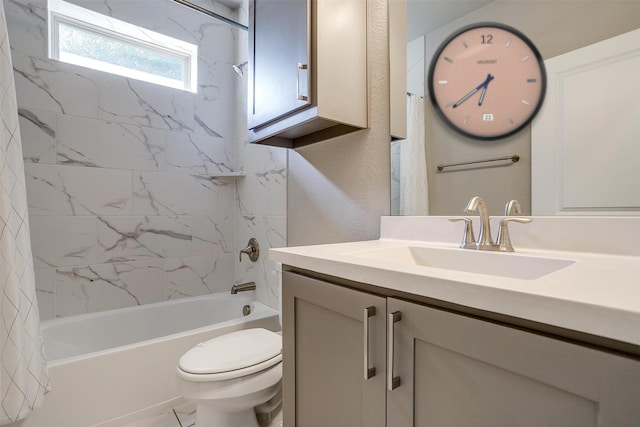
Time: **6:39**
